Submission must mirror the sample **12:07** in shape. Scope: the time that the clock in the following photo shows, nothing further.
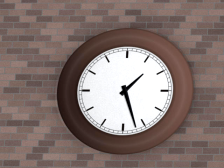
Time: **1:27**
